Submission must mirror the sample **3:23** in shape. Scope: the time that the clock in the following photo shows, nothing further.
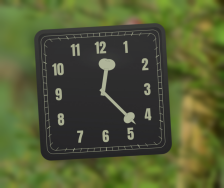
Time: **12:23**
